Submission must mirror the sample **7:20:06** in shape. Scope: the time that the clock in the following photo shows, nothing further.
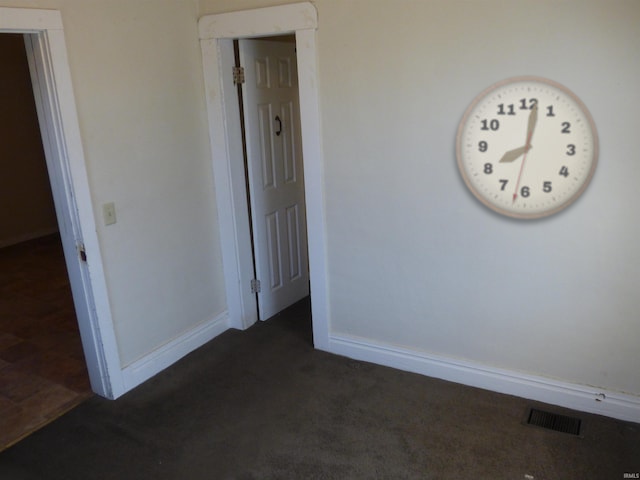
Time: **8:01:32**
